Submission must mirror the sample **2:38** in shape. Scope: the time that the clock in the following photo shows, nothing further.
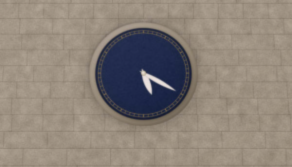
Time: **5:20**
